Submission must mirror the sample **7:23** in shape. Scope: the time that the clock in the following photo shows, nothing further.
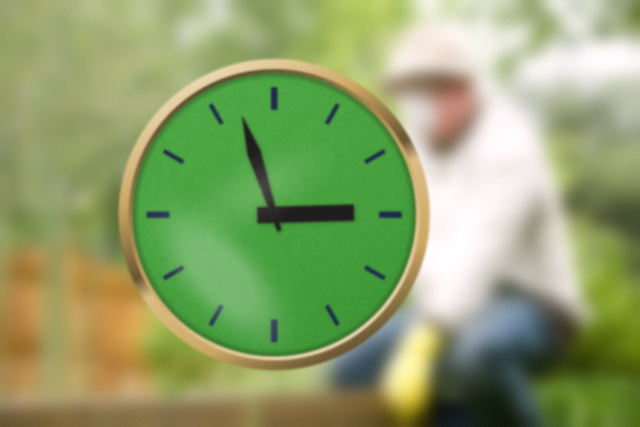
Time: **2:57**
